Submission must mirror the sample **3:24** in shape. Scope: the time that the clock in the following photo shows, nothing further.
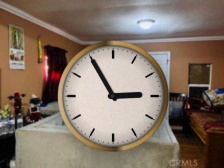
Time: **2:55**
